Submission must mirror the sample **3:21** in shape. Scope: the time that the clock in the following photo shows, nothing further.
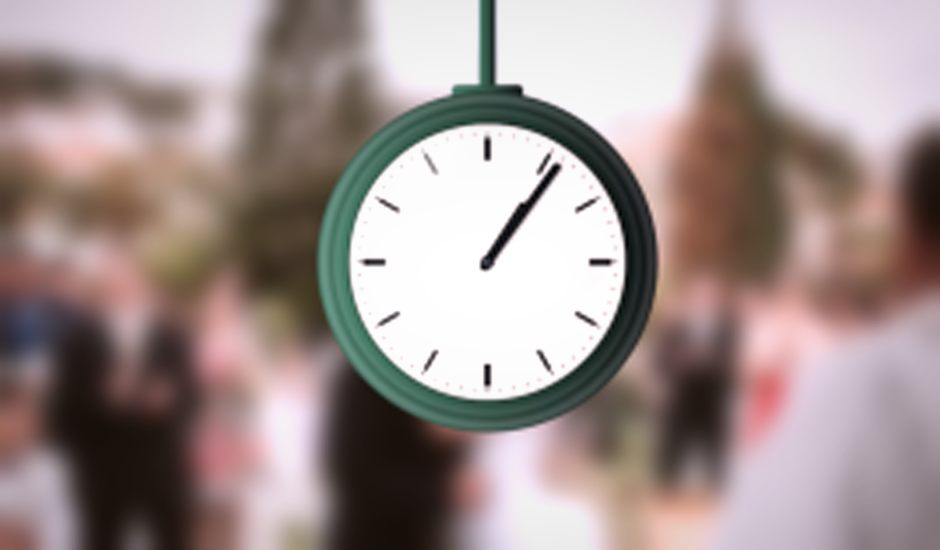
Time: **1:06**
